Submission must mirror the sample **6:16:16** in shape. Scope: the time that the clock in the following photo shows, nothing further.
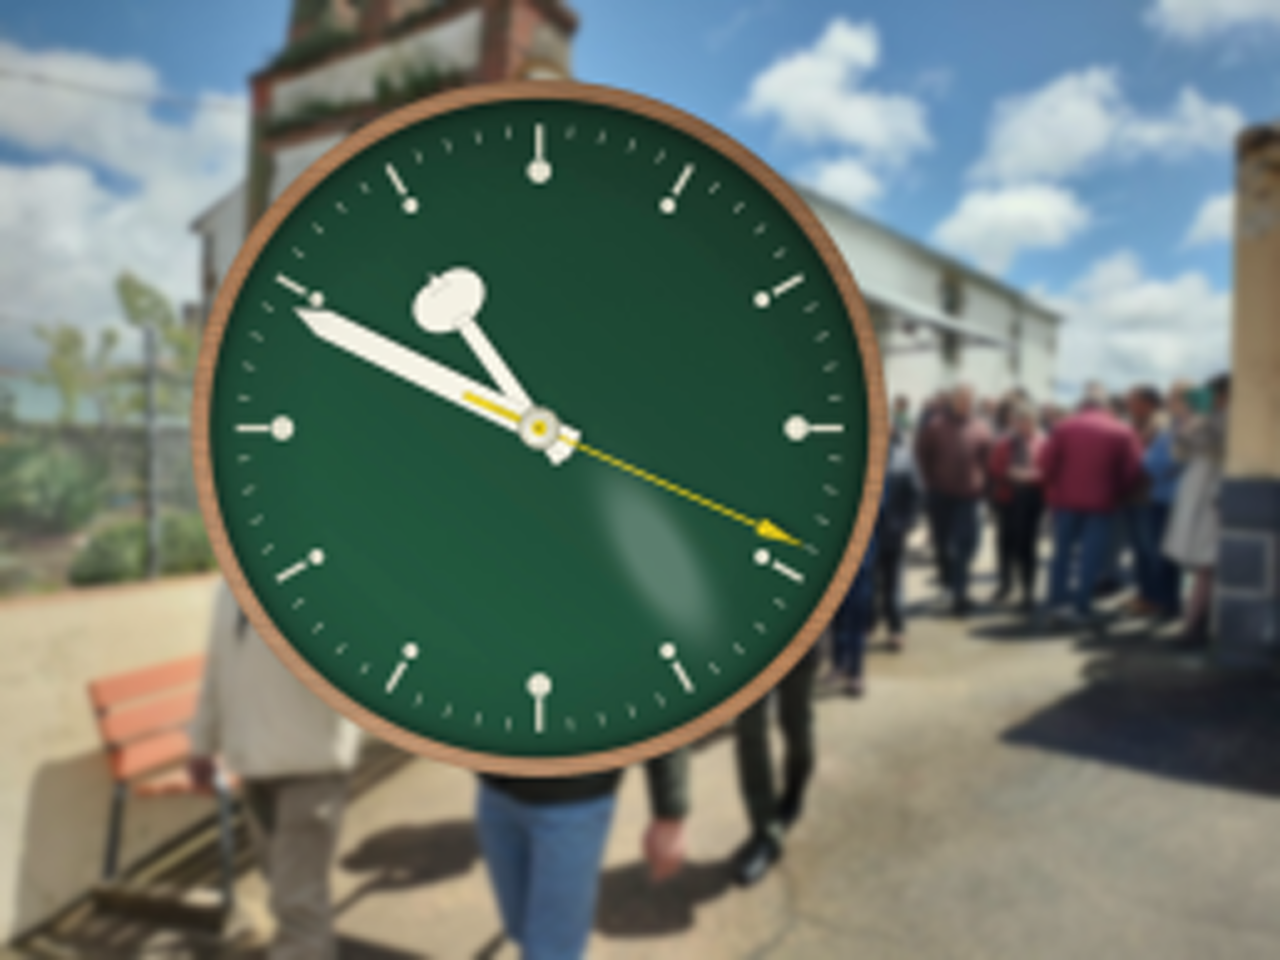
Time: **10:49:19**
